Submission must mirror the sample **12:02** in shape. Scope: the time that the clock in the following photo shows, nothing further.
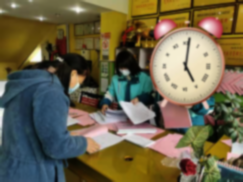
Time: **5:01**
